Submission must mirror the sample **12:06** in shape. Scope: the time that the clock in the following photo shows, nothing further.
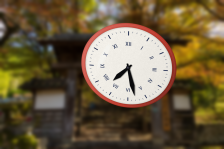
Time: **7:28**
